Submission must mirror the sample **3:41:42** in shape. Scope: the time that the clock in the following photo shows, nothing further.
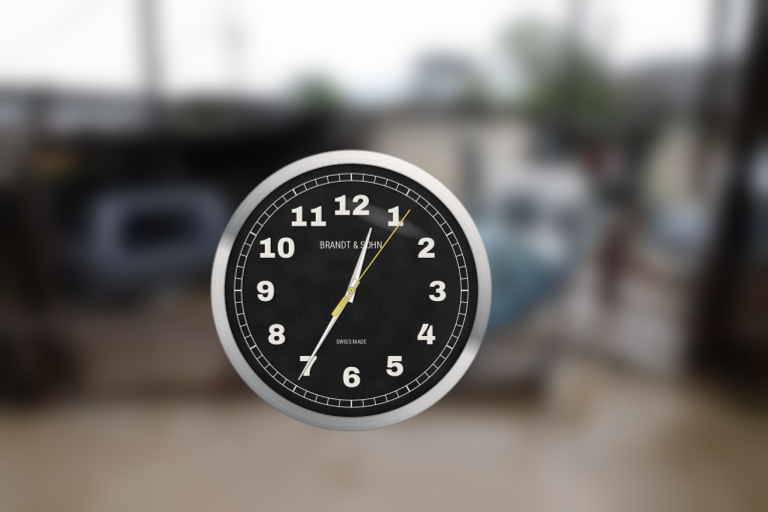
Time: **12:35:06**
